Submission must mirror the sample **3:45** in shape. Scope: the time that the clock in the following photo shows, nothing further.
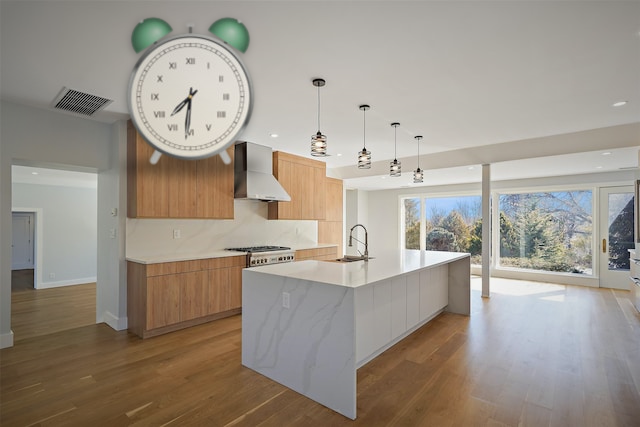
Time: **7:31**
